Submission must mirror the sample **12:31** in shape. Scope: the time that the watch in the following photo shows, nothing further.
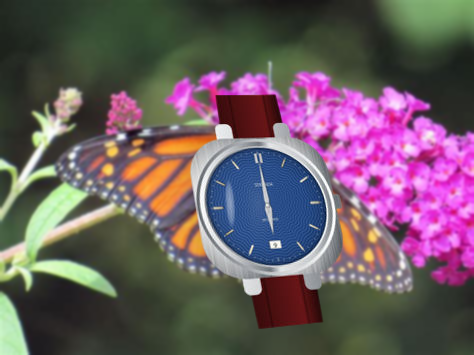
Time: **6:00**
